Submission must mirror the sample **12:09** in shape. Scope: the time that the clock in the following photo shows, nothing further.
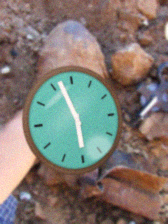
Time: **5:57**
